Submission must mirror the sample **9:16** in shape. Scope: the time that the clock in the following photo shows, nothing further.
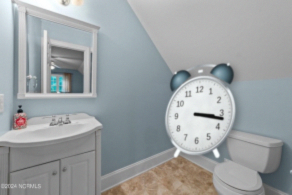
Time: **3:17**
